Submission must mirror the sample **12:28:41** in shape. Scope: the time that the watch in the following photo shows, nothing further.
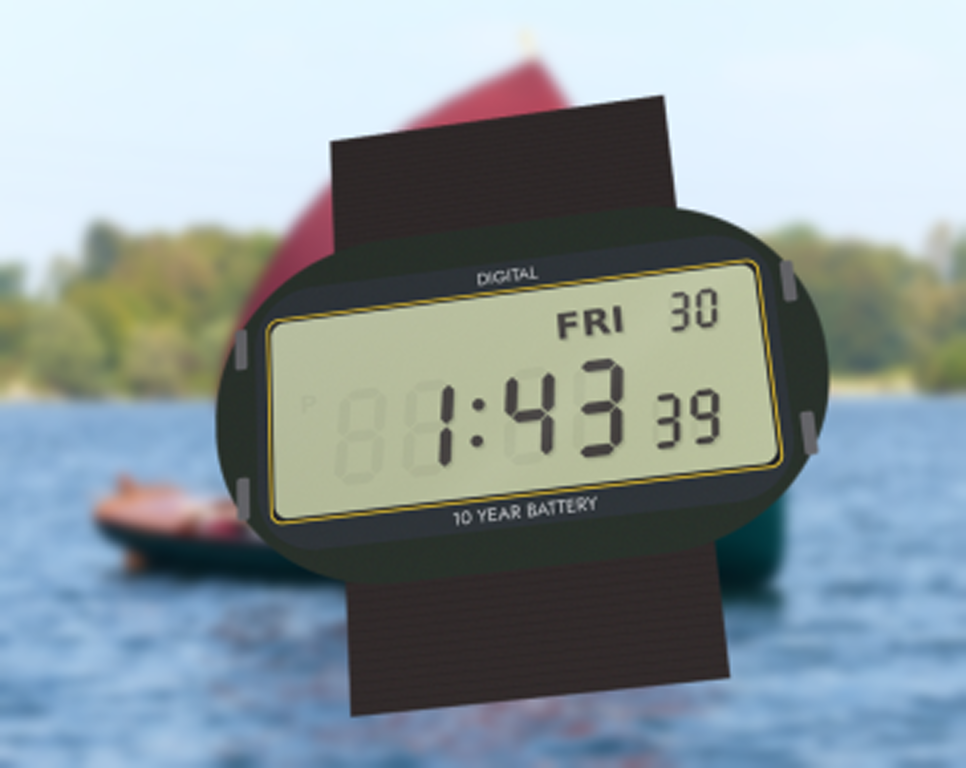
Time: **1:43:39**
